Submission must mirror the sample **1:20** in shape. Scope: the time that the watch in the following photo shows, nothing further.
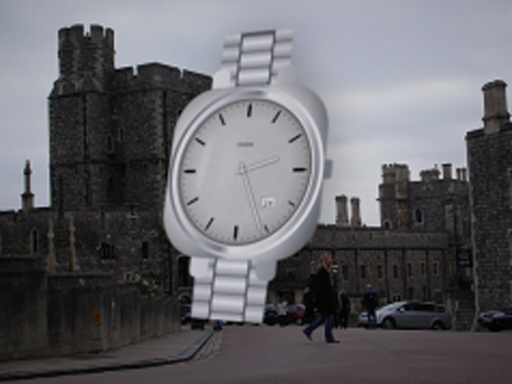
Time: **2:26**
